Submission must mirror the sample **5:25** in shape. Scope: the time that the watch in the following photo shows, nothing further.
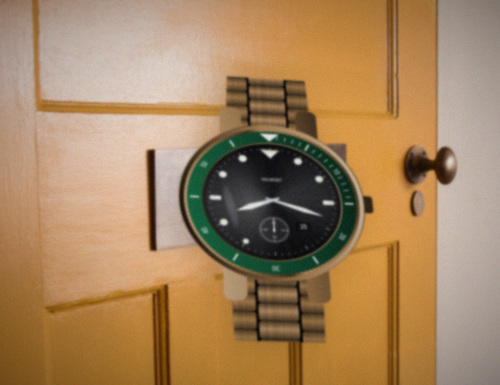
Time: **8:18**
